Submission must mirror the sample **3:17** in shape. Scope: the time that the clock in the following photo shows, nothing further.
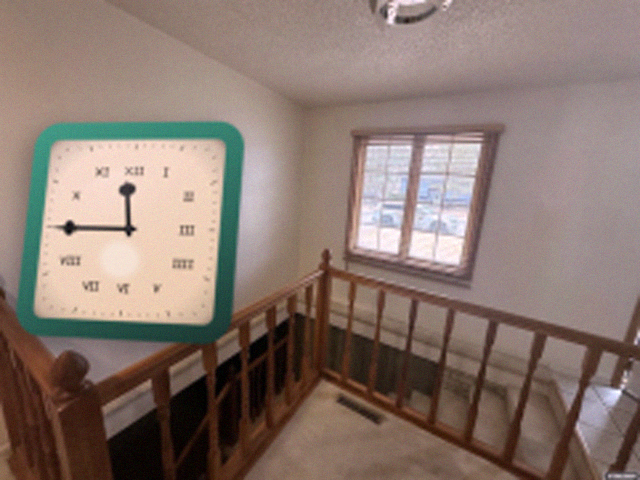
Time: **11:45**
